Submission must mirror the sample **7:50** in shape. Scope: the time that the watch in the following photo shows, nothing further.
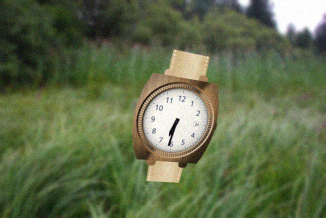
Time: **6:31**
